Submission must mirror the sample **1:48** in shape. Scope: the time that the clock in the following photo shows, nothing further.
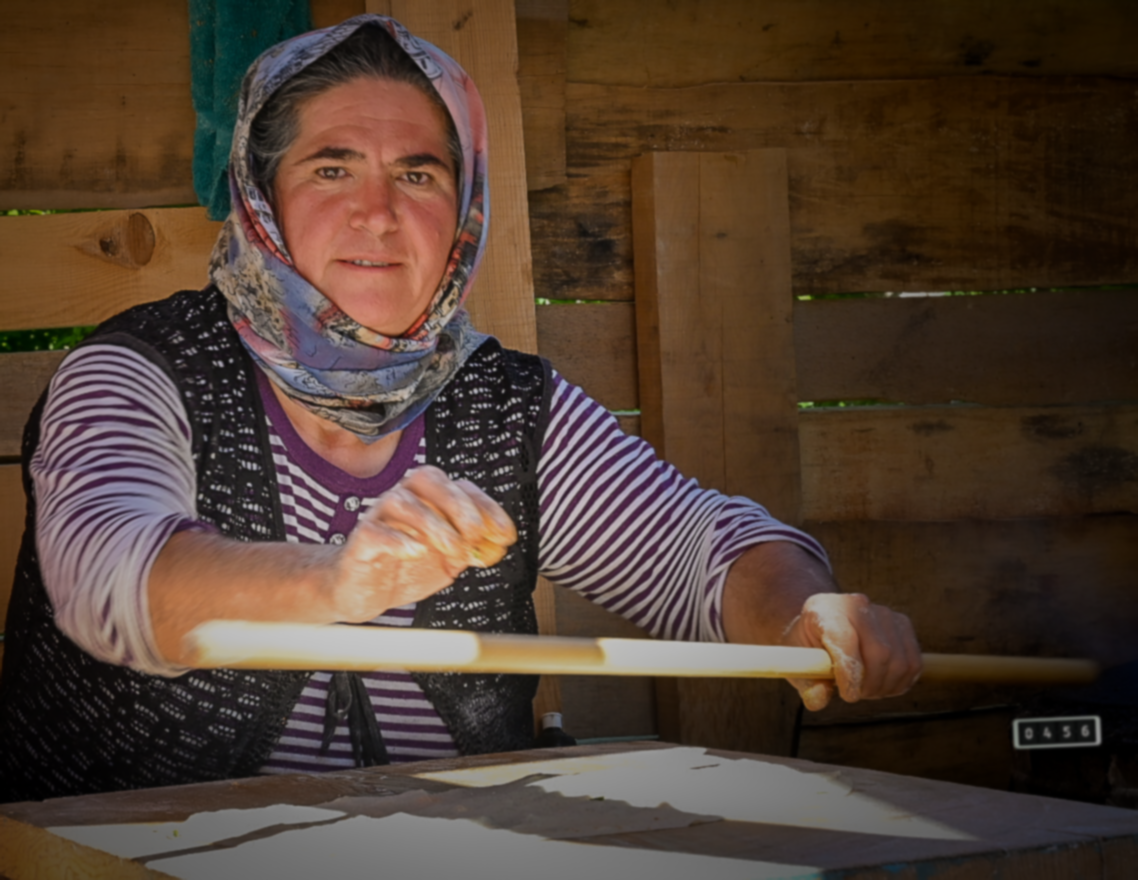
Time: **4:56**
